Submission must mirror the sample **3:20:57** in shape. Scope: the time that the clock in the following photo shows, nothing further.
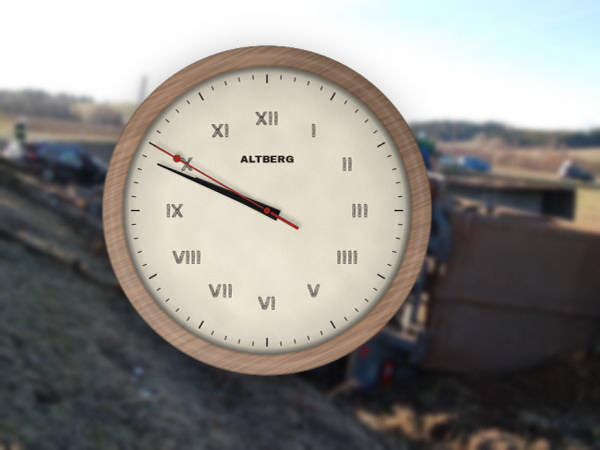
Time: **9:48:50**
